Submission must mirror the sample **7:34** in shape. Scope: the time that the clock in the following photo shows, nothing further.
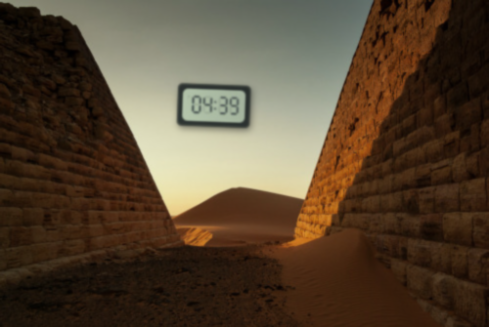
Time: **4:39**
